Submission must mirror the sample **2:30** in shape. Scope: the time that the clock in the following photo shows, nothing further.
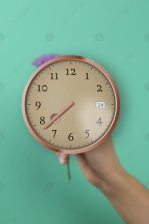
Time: **7:38**
